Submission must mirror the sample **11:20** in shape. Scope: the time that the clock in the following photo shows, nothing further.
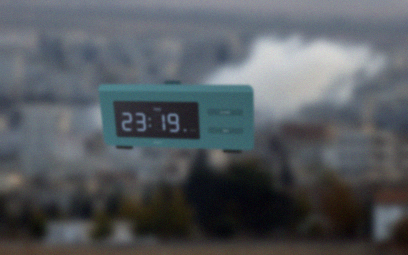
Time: **23:19**
